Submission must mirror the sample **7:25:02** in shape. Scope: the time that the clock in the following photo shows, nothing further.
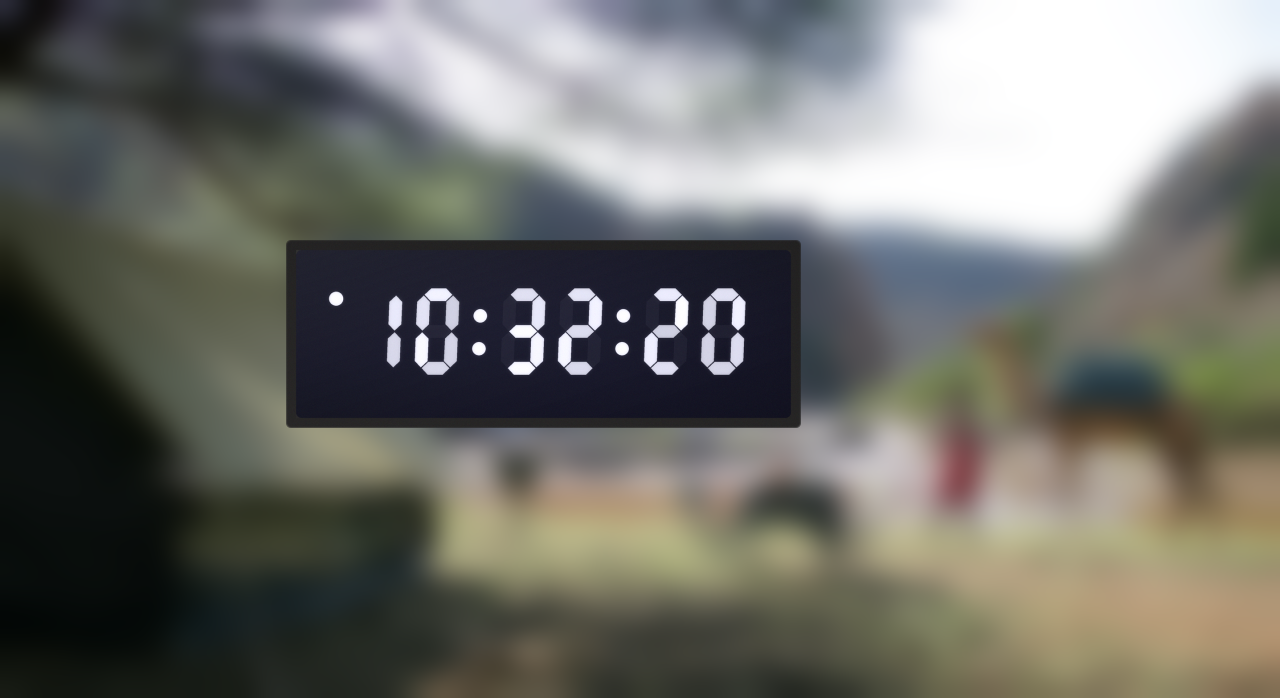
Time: **10:32:20**
